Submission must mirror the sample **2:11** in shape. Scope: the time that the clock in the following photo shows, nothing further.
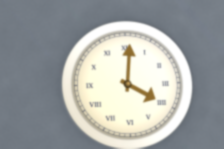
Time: **4:01**
